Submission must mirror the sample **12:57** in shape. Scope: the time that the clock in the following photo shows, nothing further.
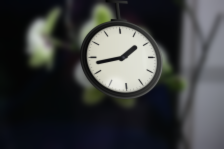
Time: **1:43**
